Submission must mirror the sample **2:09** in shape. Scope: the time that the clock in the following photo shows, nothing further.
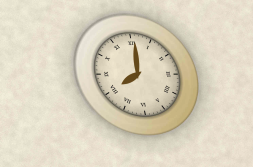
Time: **8:01**
